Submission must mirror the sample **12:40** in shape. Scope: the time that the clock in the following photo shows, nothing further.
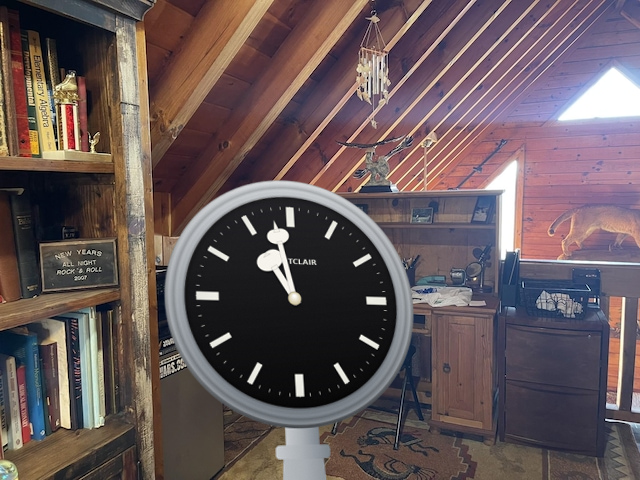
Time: **10:58**
